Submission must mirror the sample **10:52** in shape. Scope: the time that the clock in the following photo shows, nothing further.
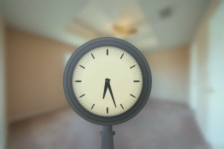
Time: **6:27**
